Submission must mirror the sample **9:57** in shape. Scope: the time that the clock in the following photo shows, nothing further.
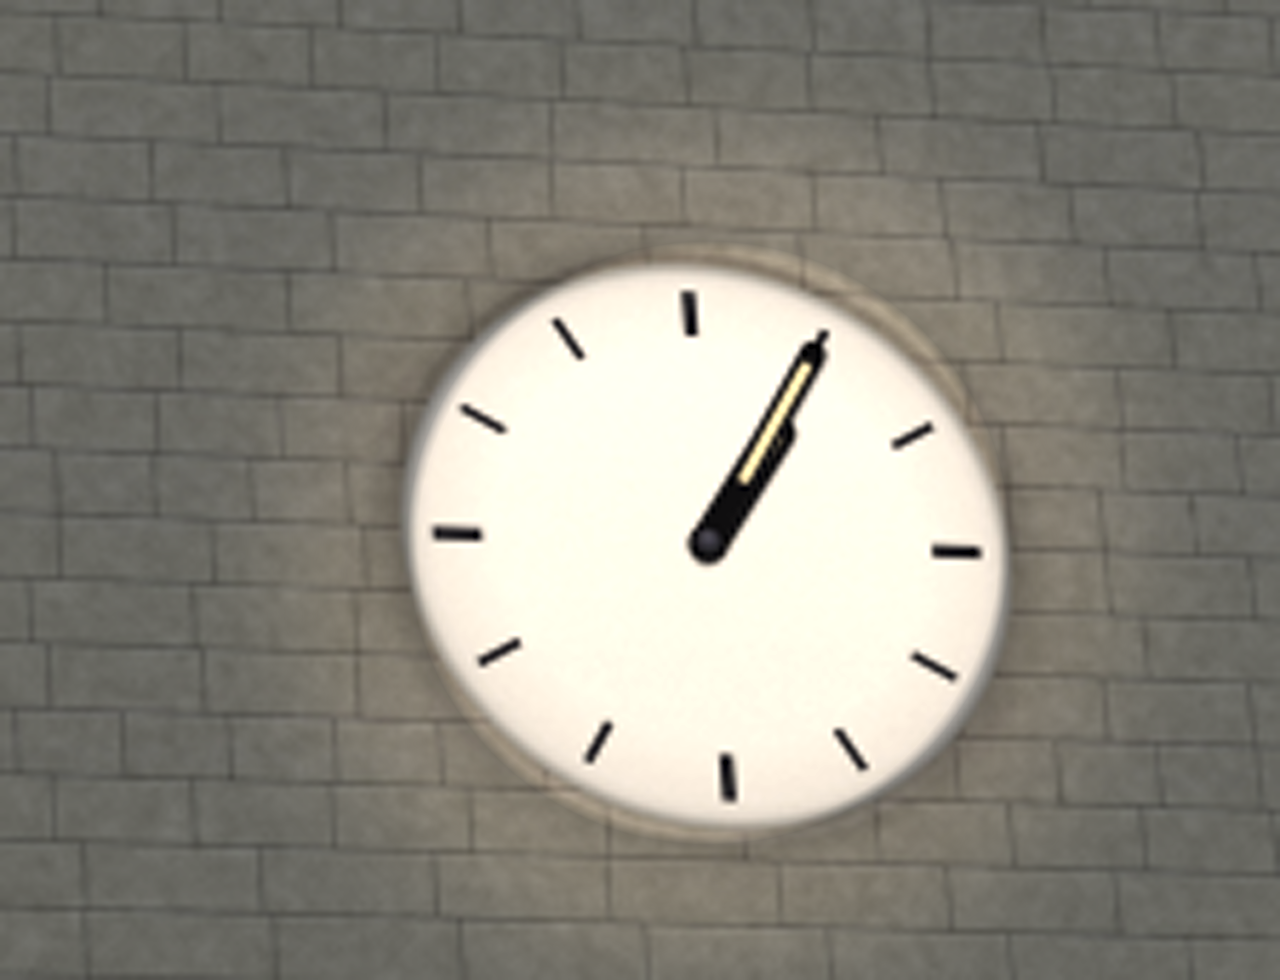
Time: **1:05**
